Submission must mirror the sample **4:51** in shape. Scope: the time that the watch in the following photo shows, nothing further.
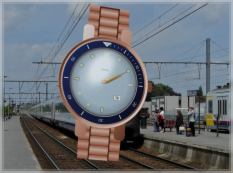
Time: **2:10**
